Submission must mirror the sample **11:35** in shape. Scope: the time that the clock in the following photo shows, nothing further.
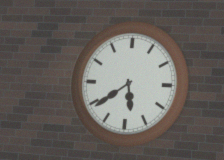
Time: **5:39**
